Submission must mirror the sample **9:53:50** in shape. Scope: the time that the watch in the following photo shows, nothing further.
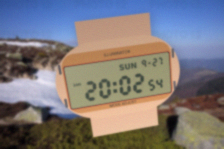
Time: **20:02:54**
